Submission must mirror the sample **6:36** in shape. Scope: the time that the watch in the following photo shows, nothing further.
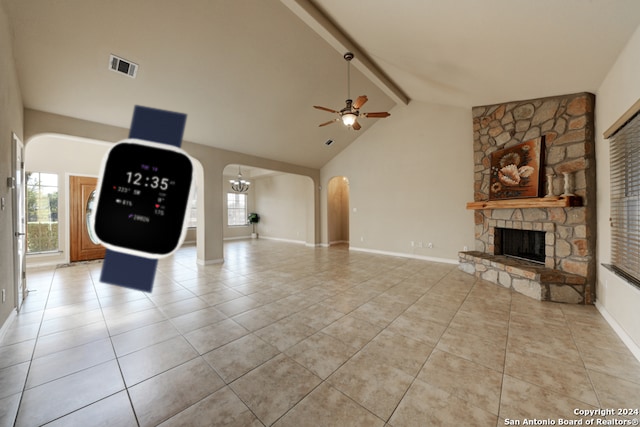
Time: **12:35**
